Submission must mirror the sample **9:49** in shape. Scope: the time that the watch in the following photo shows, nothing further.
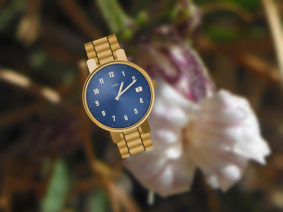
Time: **1:11**
